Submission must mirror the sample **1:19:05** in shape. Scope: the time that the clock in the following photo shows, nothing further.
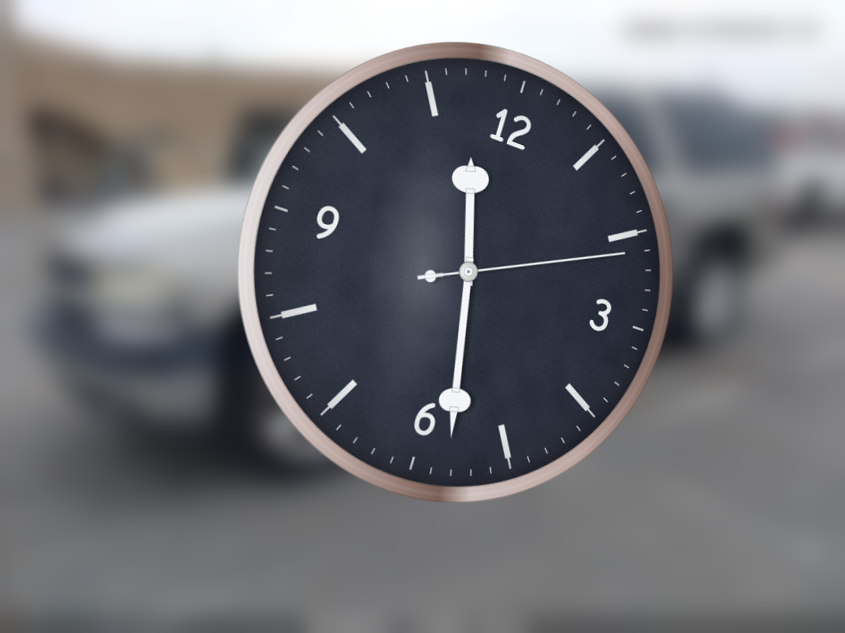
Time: **11:28:11**
